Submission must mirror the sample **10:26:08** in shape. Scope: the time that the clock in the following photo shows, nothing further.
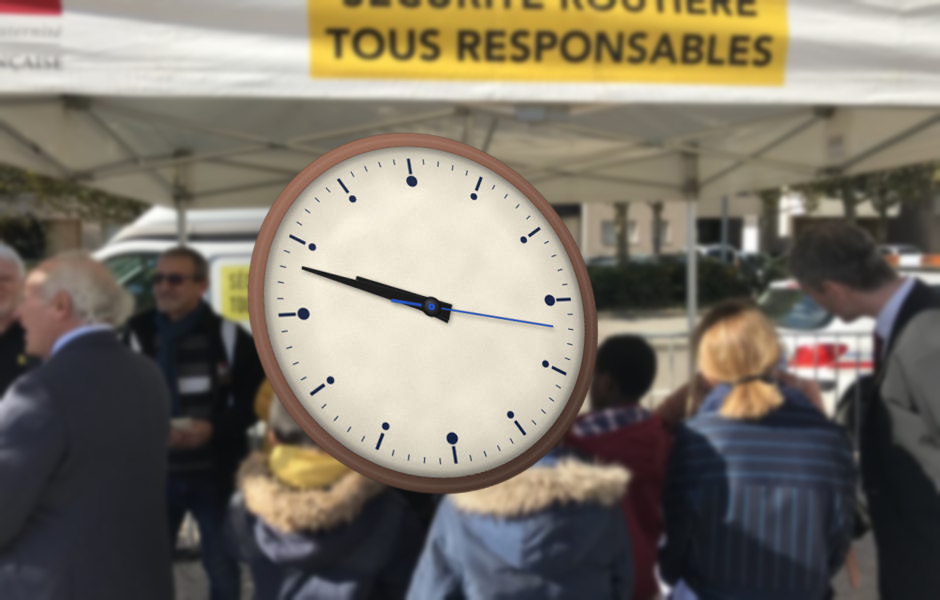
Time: **9:48:17**
